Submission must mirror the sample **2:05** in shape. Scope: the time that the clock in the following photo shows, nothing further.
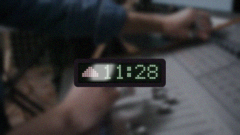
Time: **11:28**
